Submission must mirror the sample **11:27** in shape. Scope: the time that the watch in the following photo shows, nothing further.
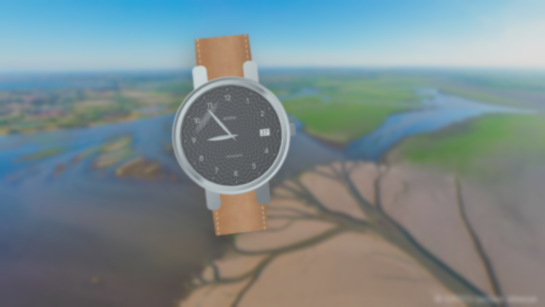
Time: **8:54**
